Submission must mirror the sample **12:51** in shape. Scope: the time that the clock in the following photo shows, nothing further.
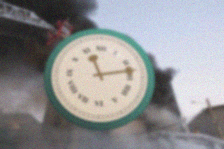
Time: **11:13**
